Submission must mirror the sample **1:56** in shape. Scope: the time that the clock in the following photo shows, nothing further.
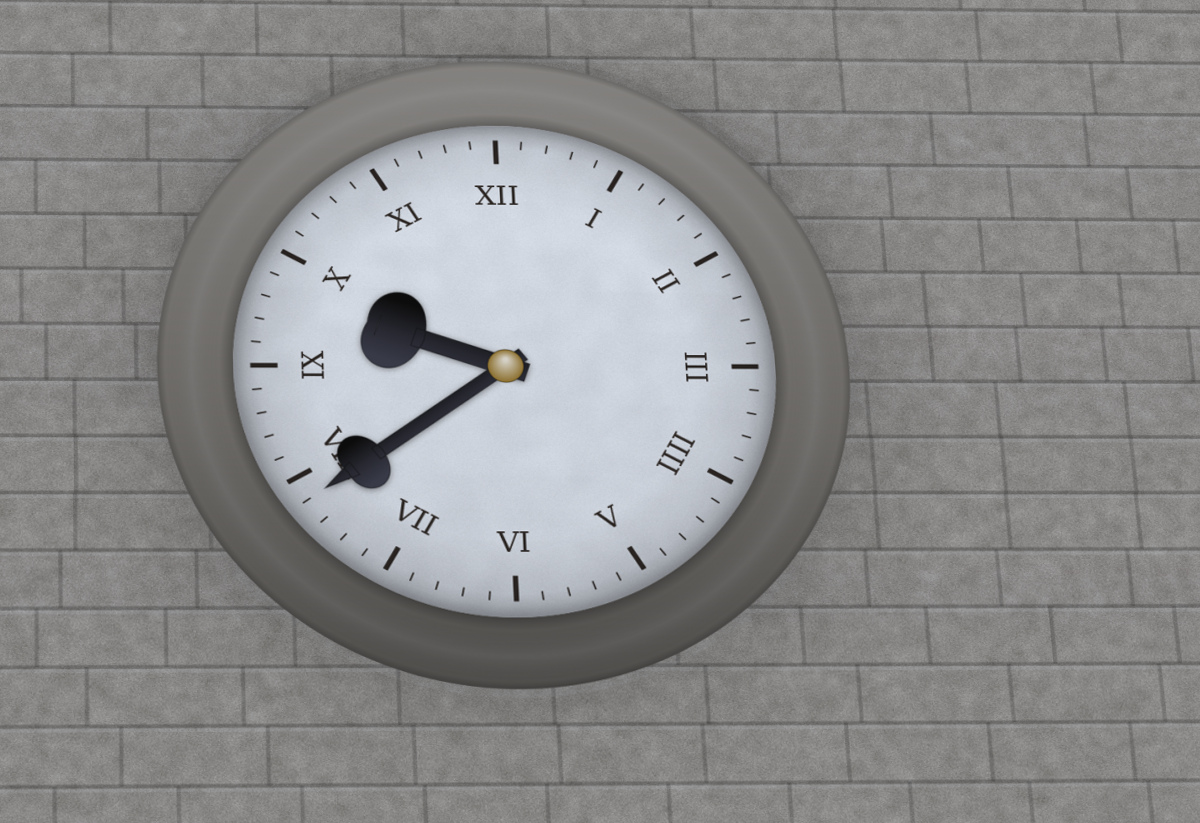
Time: **9:39**
